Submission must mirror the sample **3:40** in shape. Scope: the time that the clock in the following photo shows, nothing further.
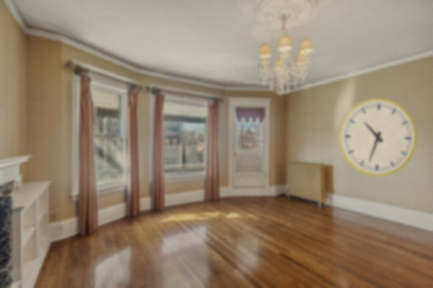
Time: **10:33**
